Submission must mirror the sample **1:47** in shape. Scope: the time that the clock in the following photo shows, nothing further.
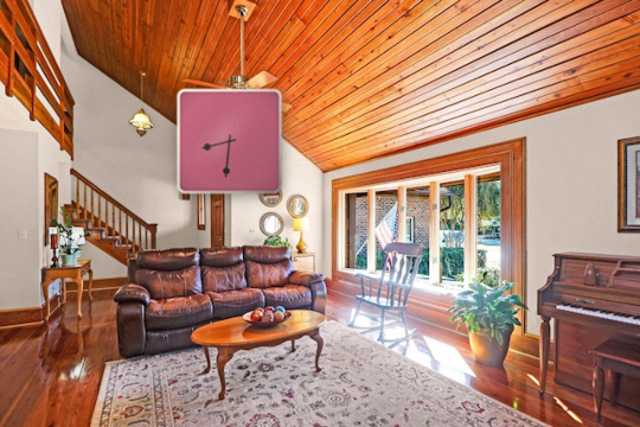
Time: **8:31**
